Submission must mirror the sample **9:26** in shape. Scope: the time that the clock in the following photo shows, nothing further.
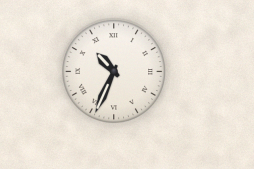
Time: **10:34**
